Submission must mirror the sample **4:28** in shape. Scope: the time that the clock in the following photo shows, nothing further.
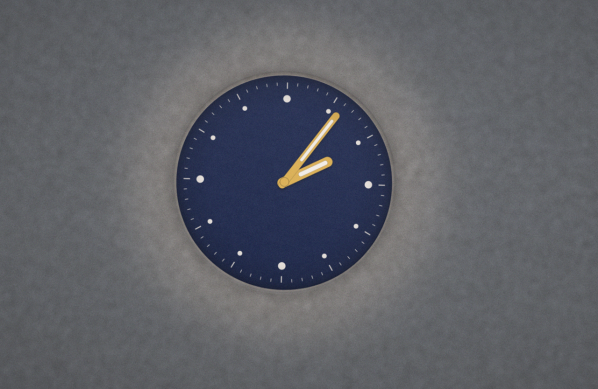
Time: **2:06**
